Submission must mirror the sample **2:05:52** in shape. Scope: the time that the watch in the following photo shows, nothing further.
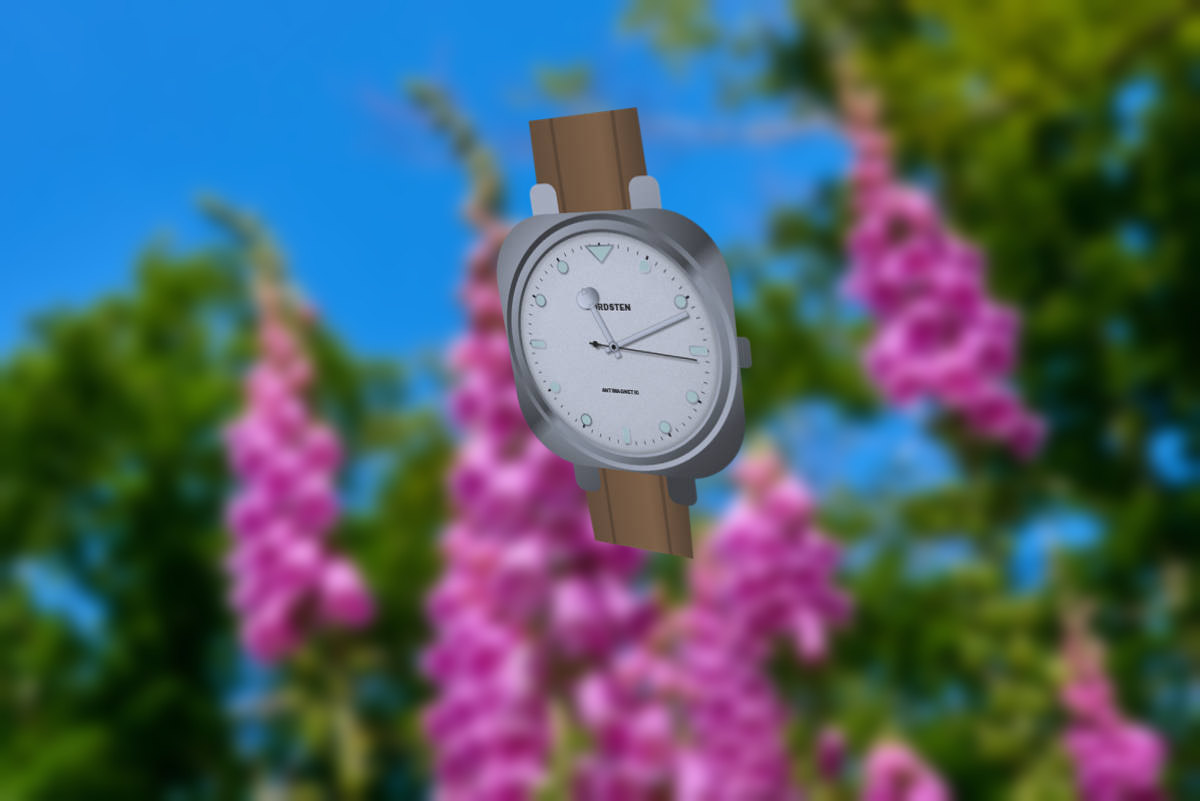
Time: **11:11:16**
